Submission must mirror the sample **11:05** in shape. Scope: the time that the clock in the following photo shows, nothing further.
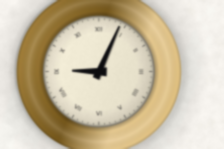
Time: **9:04**
